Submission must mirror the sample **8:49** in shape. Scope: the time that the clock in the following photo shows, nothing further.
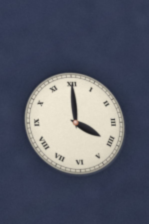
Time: **4:00**
